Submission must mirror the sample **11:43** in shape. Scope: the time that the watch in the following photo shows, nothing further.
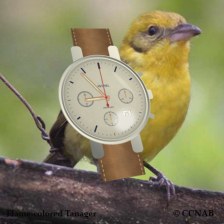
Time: **8:54**
